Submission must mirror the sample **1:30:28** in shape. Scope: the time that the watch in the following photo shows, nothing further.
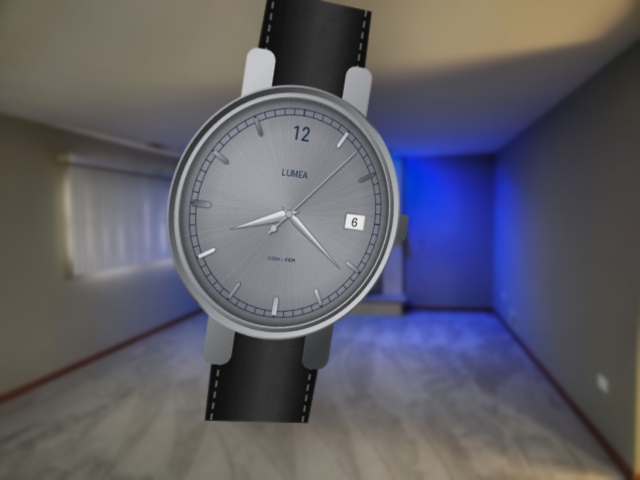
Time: **8:21:07**
